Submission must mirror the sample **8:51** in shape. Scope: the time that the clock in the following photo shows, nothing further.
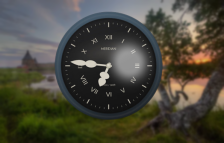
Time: **6:46**
